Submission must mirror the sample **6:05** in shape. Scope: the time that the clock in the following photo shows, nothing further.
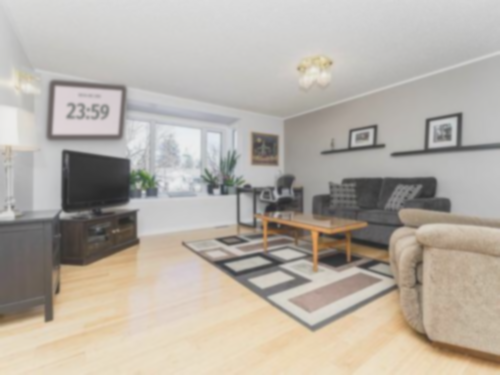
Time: **23:59**
